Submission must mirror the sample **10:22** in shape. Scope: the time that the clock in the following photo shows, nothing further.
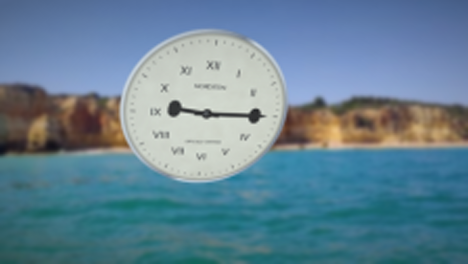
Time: **9:15**
